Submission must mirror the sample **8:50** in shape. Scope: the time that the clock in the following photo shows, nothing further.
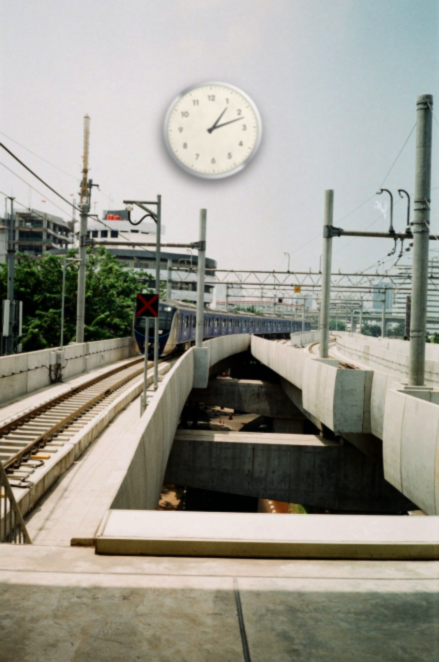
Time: **1:12**
